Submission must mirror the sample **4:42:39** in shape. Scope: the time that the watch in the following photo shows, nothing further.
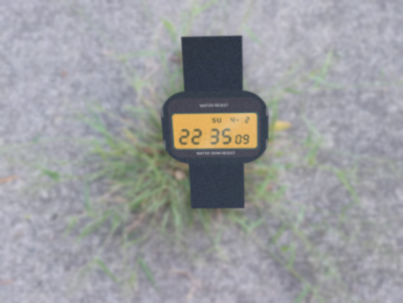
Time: **22:35:09**
